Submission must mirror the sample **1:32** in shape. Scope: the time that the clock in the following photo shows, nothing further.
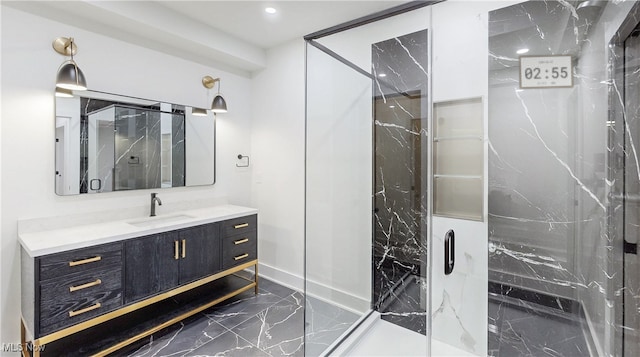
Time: **2:55**
